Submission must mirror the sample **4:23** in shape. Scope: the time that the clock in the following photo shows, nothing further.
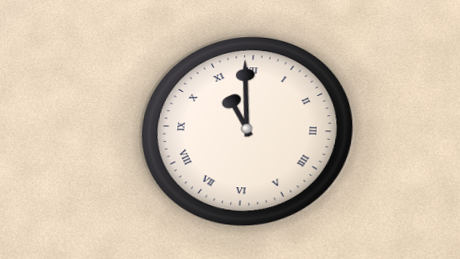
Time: **10:59**
